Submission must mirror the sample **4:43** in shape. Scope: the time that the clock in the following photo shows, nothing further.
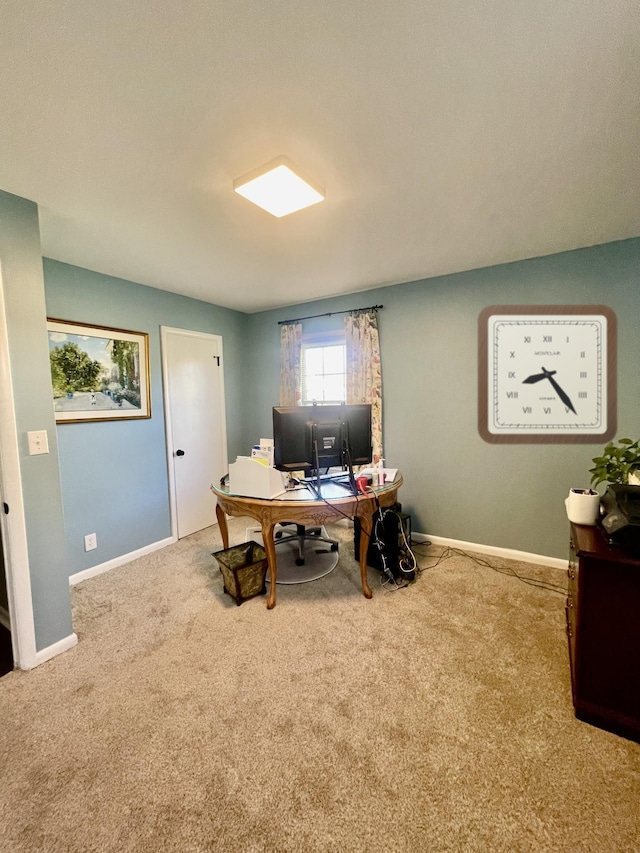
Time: **8:24**
